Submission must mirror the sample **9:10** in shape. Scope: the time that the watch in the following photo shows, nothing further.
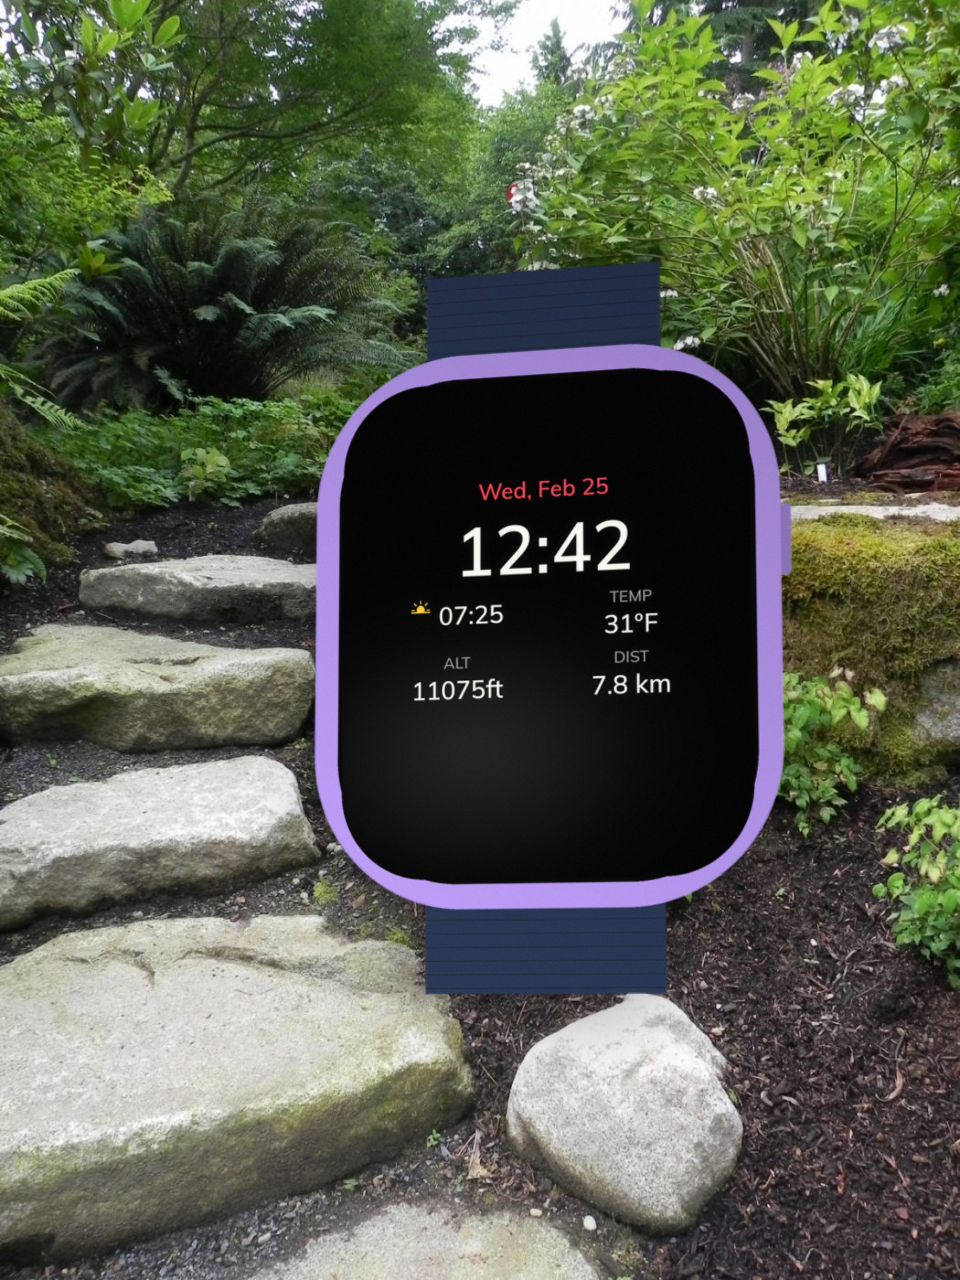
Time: **12:42**
